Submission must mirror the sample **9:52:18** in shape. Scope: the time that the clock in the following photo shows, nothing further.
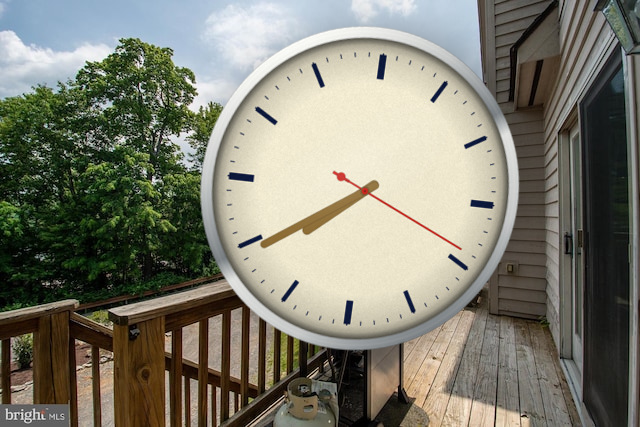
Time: **7:39:19**
